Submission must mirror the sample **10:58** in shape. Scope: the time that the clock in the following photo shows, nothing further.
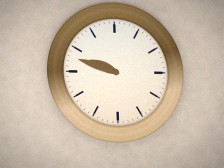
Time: **9:48**
